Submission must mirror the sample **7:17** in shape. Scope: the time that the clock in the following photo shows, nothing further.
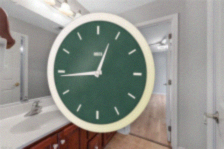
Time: **12:44**
